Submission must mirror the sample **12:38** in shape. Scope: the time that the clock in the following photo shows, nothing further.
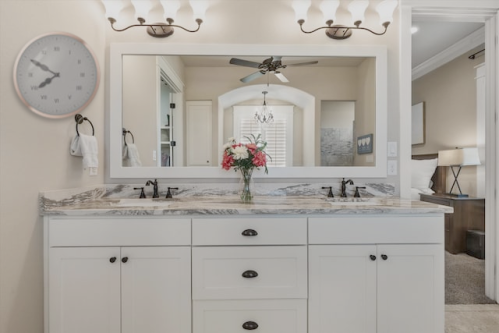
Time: **7:50**
